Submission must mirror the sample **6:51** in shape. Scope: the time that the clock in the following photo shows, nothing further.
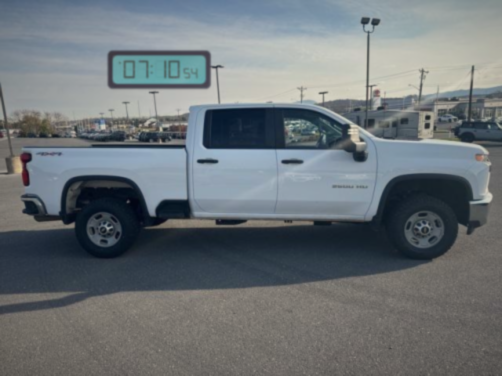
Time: **7:10**
